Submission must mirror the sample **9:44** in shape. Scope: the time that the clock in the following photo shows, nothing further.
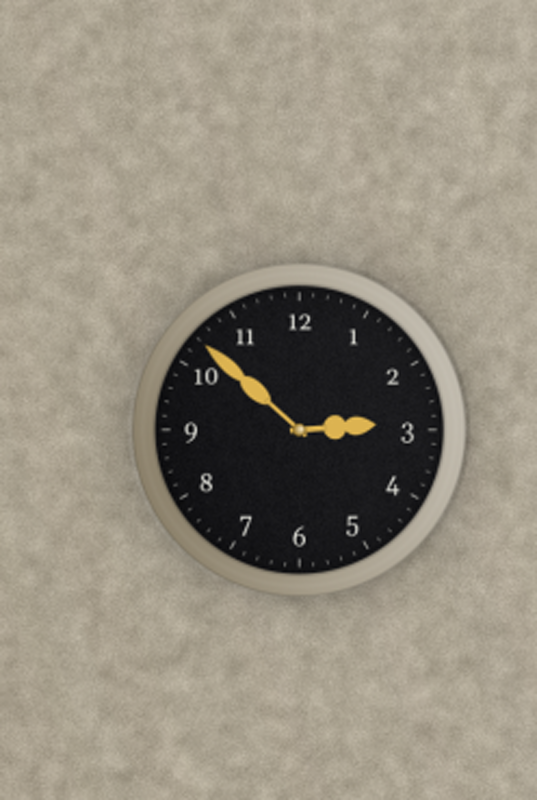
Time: **2:52**
